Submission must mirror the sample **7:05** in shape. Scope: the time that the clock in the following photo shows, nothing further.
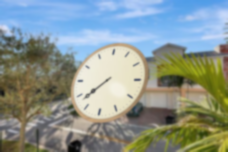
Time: **7:38**
